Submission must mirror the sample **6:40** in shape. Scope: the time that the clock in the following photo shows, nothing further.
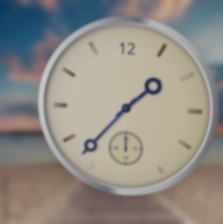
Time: **1:37**
